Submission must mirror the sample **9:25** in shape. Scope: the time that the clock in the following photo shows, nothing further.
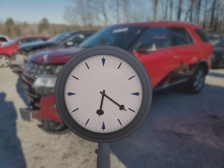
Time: **6:21**
